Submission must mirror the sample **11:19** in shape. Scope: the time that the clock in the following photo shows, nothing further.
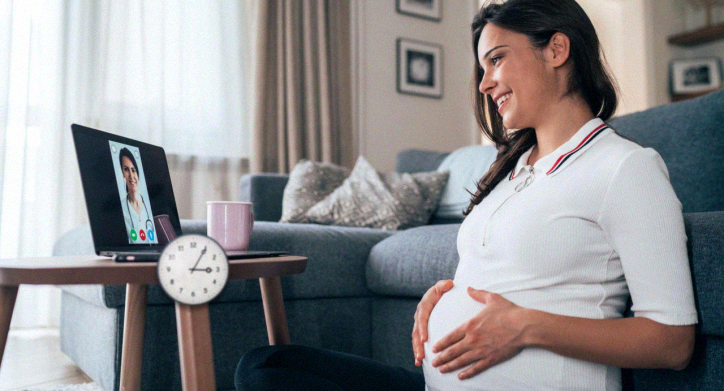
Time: **3:05**
